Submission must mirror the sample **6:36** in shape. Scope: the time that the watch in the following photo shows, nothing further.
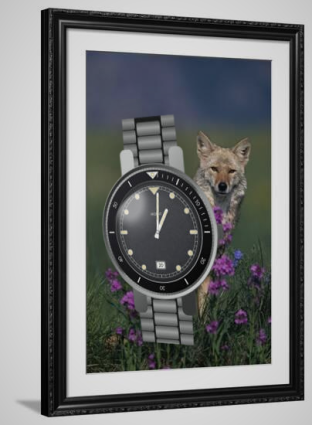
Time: **1:01**
